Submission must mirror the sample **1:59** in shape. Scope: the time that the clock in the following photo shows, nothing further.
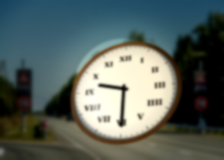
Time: **9:30**
